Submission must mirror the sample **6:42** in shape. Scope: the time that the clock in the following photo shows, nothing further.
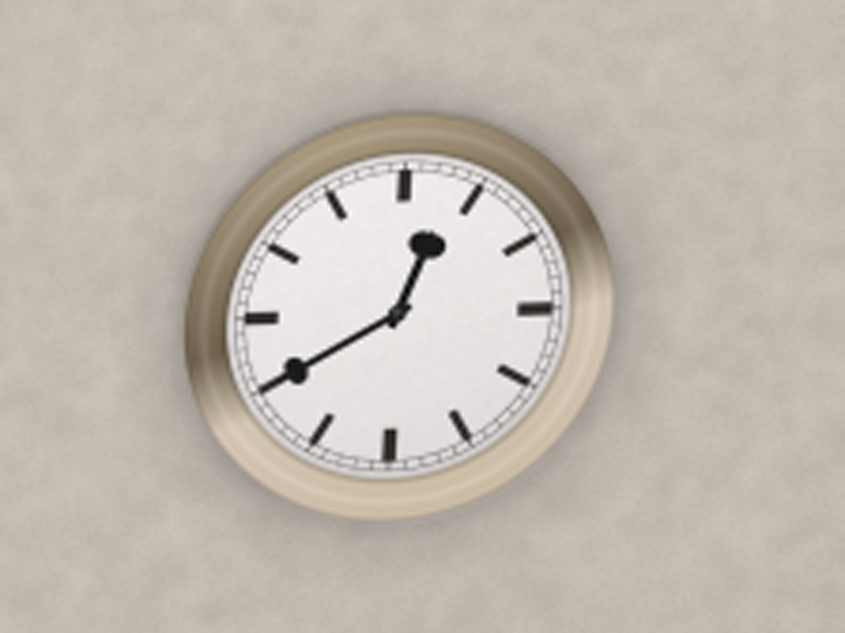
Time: **12:40**
